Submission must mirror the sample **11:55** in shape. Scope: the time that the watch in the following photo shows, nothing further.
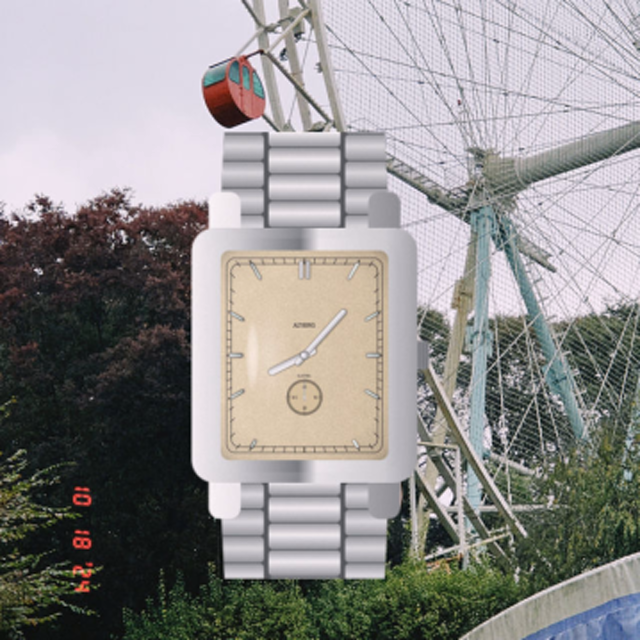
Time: **8:07**
